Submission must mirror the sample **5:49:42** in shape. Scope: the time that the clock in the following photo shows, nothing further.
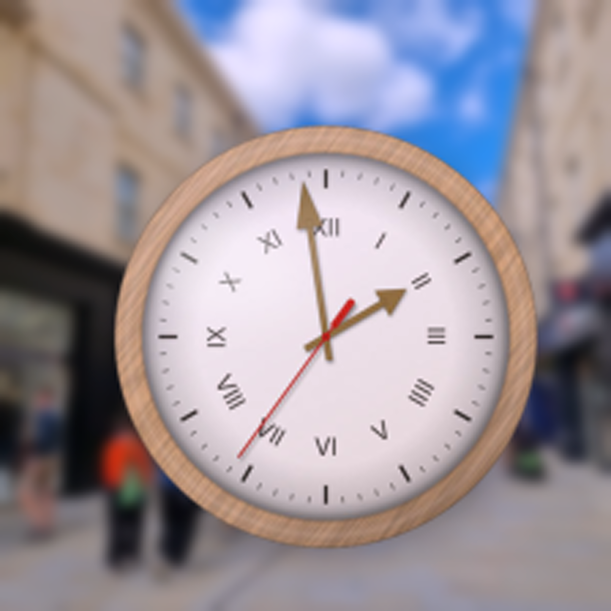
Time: **1:58:36**
